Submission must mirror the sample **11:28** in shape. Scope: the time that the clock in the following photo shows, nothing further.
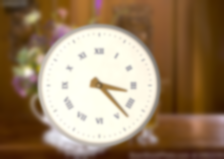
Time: **3:23**
